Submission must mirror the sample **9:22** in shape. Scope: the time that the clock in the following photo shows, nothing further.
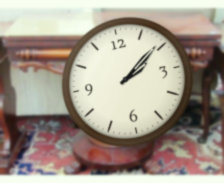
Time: **2:09**
